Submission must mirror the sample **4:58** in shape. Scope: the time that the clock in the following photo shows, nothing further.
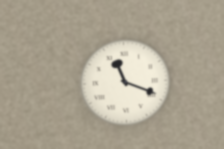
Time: **11:19**
